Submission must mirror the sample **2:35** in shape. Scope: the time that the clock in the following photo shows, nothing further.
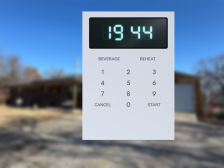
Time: **19:44**
